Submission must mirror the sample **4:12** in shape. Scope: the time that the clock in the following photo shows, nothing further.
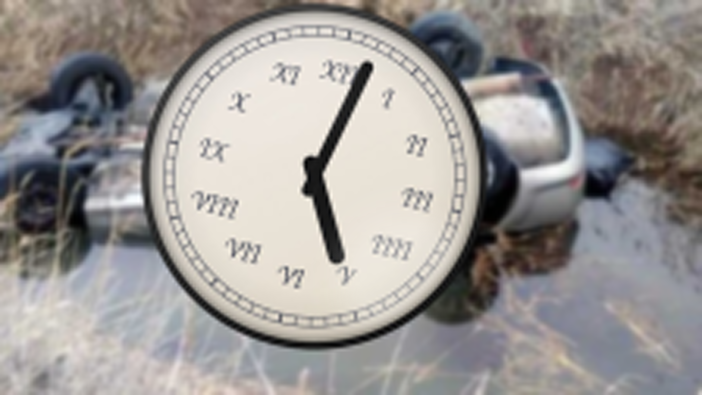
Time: **5:02**
